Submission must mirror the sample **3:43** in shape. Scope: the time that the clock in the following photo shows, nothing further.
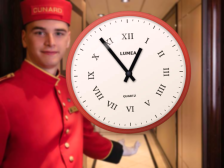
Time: **12:54**
